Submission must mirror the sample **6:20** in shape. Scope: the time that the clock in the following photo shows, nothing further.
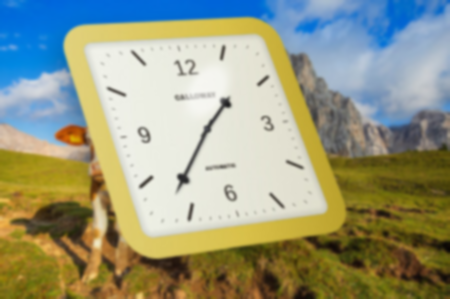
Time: **1:37**
